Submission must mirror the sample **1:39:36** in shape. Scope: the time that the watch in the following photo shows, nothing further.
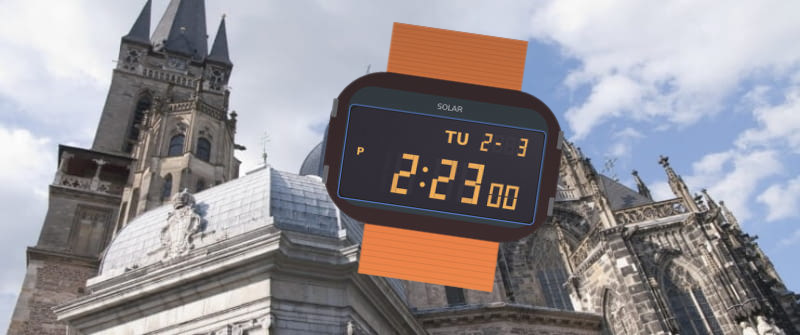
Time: **2:23:00**
